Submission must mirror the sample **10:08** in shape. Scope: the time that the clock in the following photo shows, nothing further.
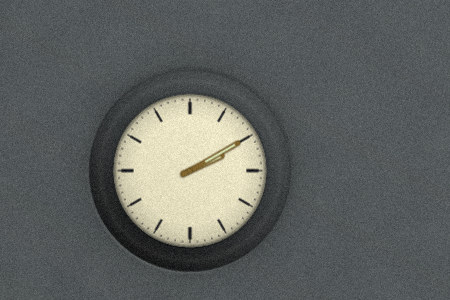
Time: **2:10**
